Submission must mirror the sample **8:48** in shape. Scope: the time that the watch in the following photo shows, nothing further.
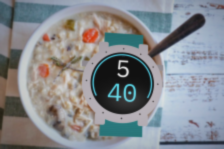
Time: **5:40**
